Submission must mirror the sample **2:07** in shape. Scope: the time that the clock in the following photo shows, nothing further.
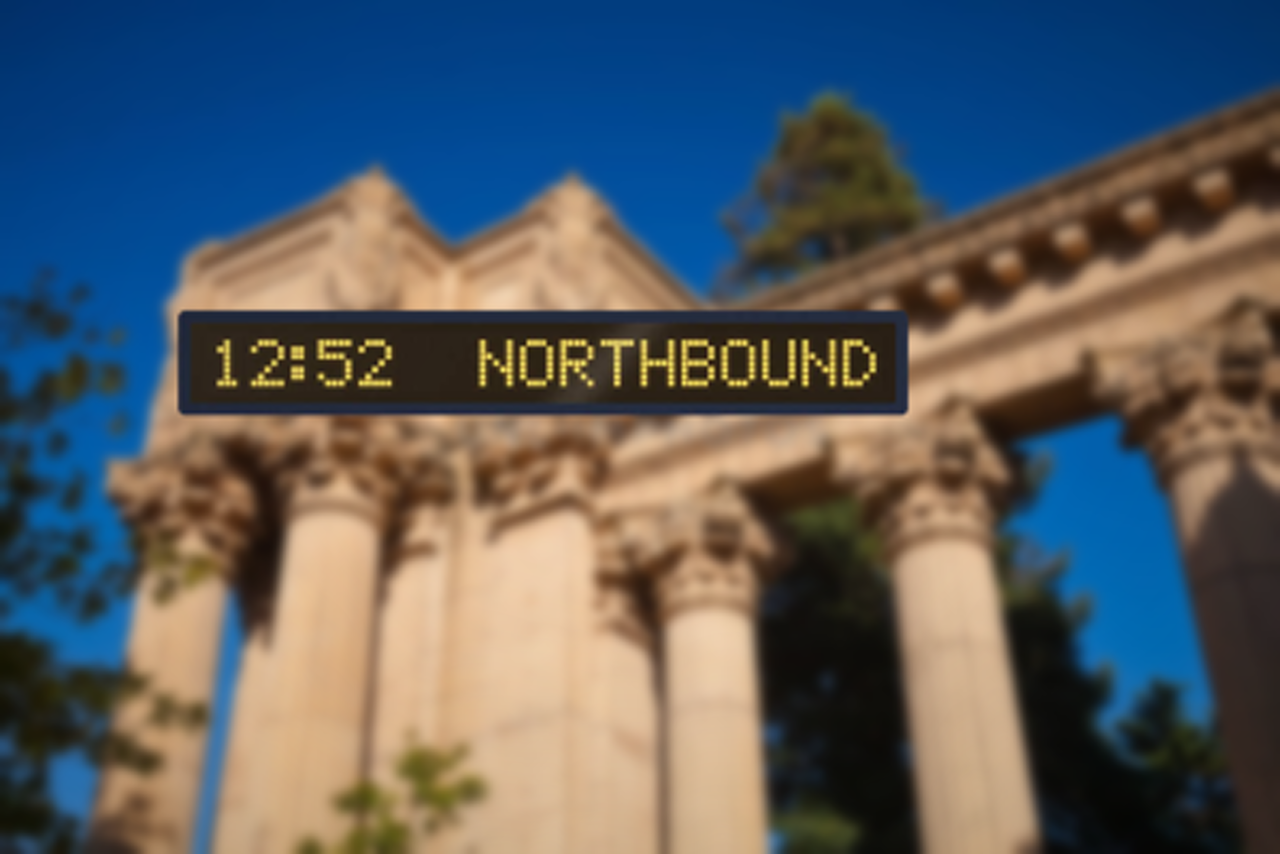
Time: **12:52**
